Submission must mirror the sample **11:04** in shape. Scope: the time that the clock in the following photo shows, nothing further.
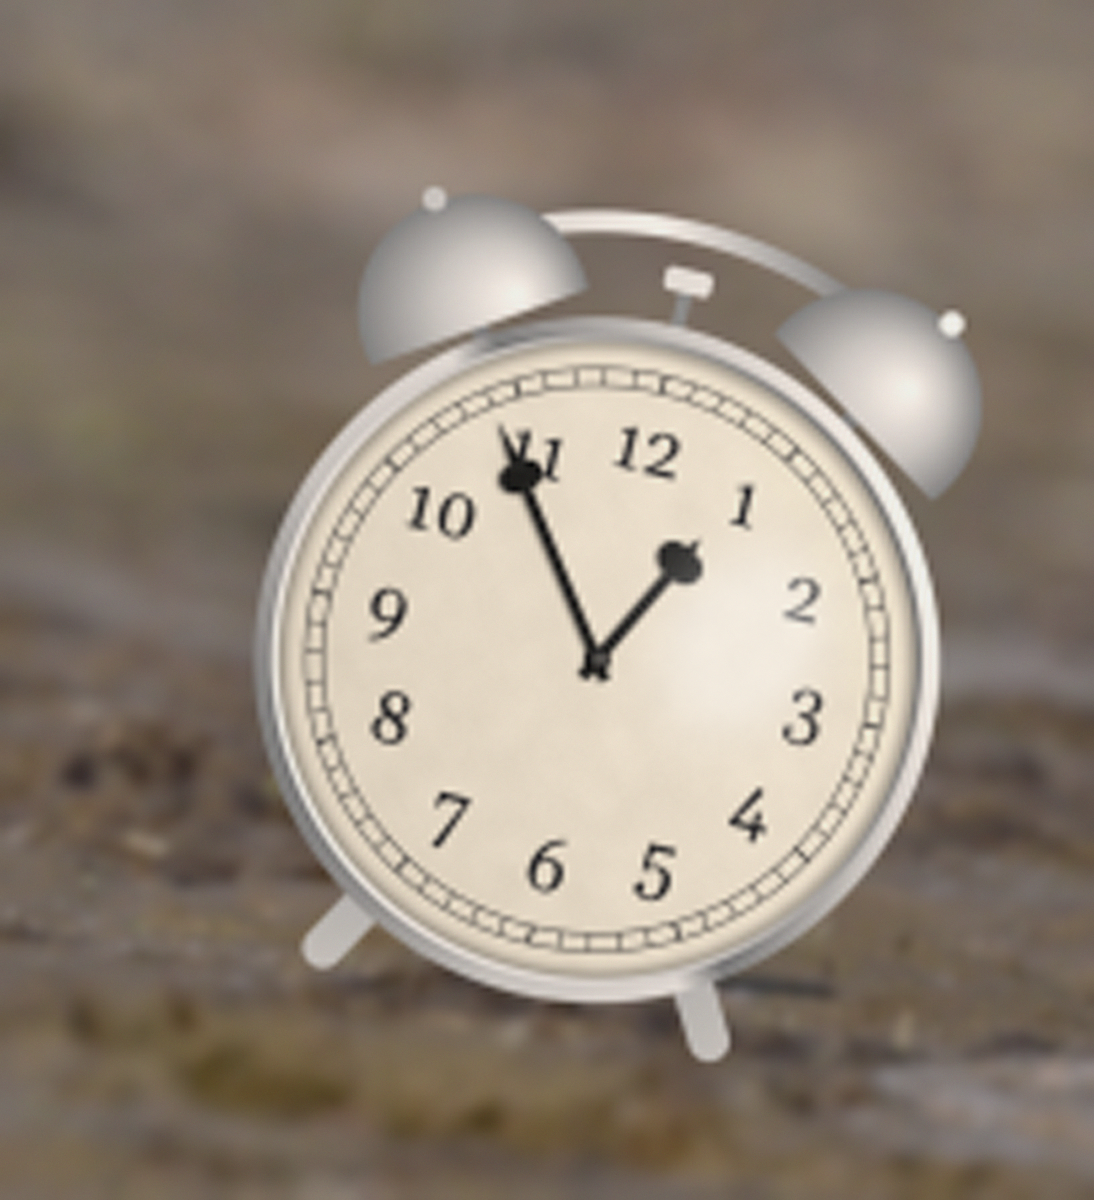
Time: **12:54**
